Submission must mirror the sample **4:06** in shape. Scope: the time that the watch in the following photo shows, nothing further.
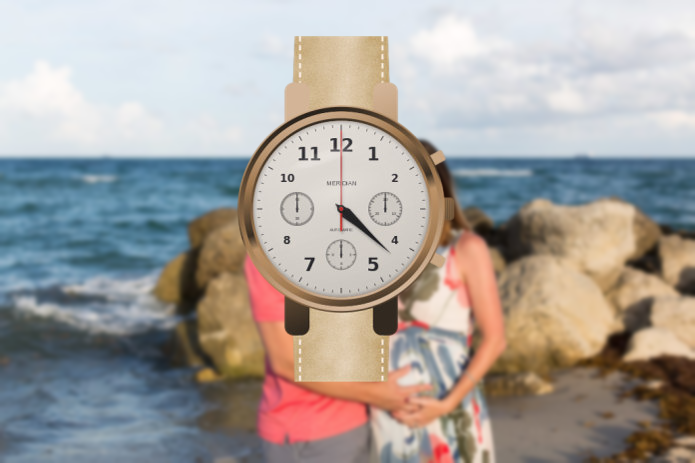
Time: **4:22**
